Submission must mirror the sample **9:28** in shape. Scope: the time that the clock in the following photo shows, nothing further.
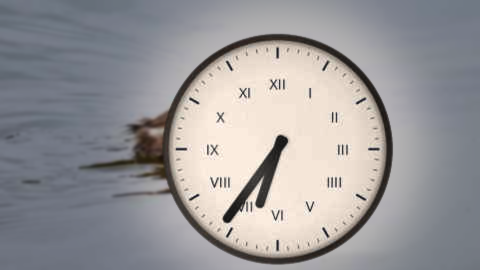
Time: **6:36**
